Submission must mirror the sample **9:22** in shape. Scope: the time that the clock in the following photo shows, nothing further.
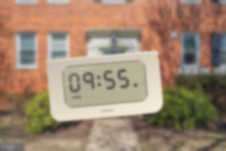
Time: **9:55**
